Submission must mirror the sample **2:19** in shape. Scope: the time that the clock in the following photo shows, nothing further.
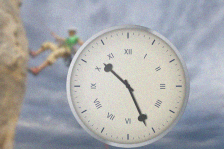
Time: **10:26**
